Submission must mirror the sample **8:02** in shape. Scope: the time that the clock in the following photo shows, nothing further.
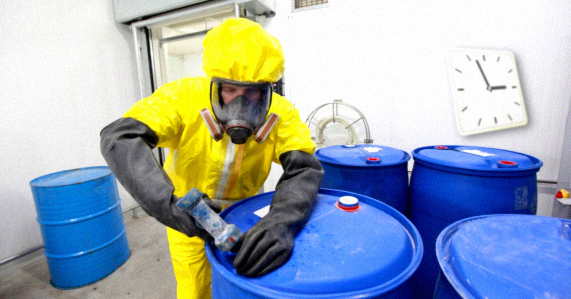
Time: **2:57**
